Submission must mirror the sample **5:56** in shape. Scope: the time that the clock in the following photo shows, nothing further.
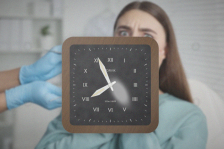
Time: **7:56**
